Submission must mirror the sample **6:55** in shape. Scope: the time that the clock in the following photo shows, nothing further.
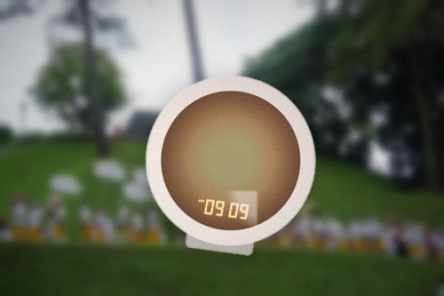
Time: **9:09**
